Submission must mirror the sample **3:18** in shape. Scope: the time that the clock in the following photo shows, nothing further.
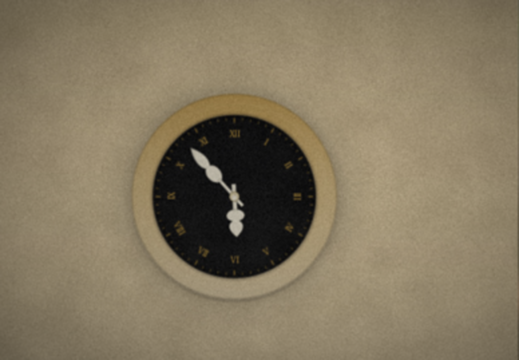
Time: **5:53**
